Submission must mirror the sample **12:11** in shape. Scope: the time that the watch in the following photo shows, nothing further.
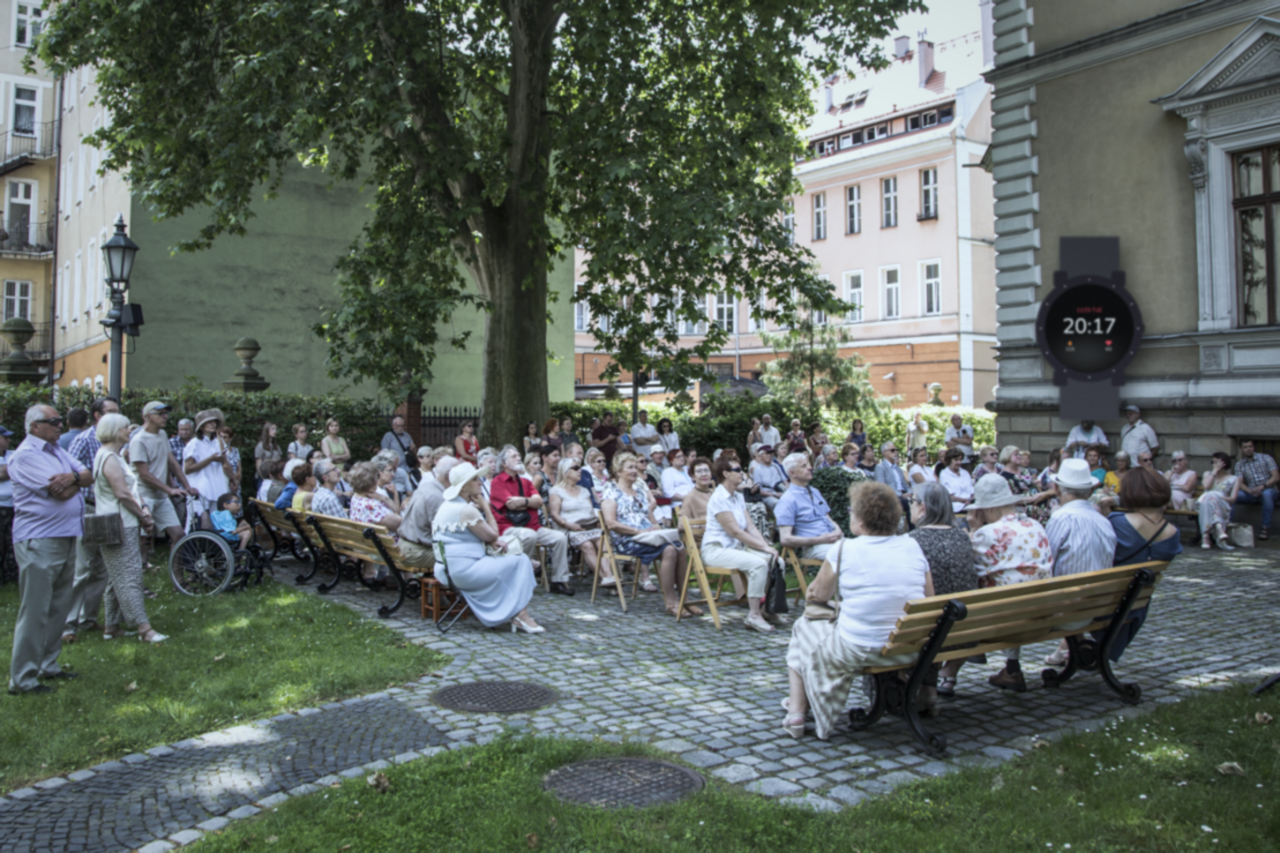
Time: **20:17**
